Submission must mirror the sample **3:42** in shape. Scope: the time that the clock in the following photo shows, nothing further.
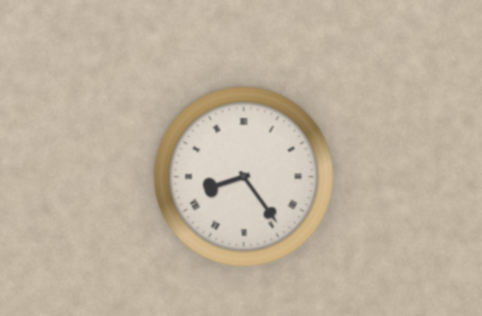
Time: **8:24**
